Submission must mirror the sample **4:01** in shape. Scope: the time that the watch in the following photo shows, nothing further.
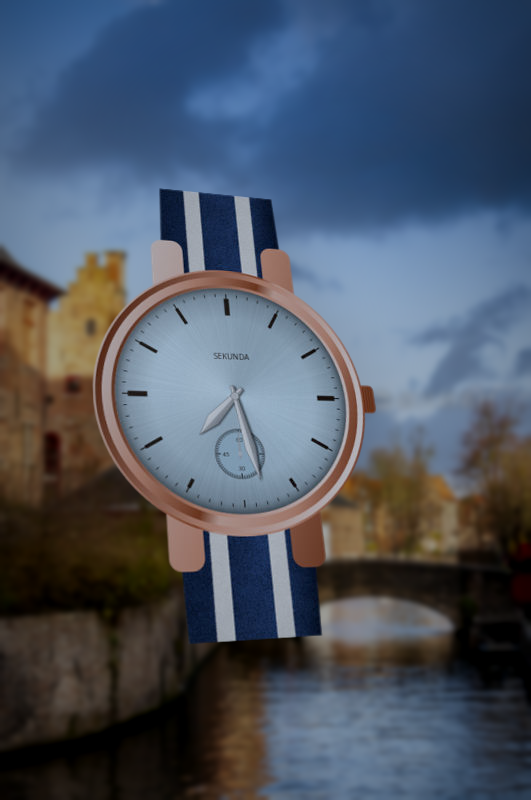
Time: **7:28**
